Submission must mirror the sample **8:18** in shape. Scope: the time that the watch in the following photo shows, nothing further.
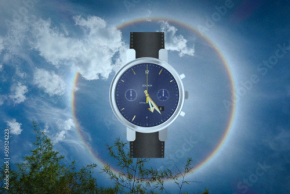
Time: **5:24**
